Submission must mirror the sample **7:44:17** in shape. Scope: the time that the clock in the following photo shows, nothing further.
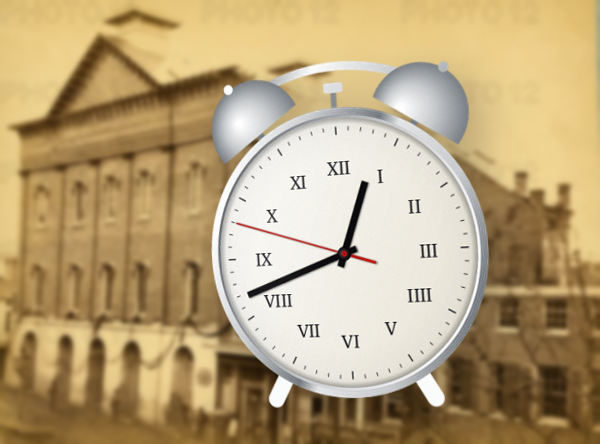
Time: **12:41:48**
